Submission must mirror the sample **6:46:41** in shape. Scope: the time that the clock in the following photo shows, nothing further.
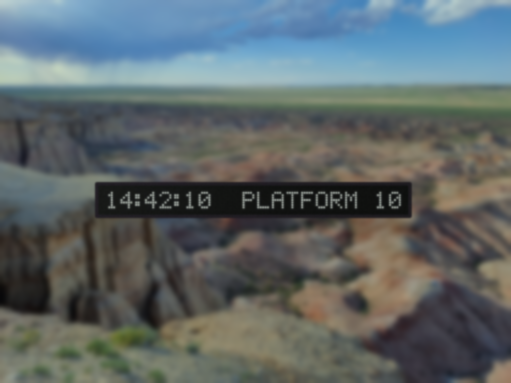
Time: **14:42:10**
